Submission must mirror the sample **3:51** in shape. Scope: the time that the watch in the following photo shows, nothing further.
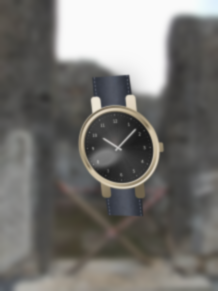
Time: **10:08**
